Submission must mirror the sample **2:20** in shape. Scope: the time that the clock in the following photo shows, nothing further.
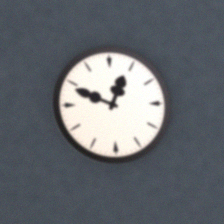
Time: **12:49**
